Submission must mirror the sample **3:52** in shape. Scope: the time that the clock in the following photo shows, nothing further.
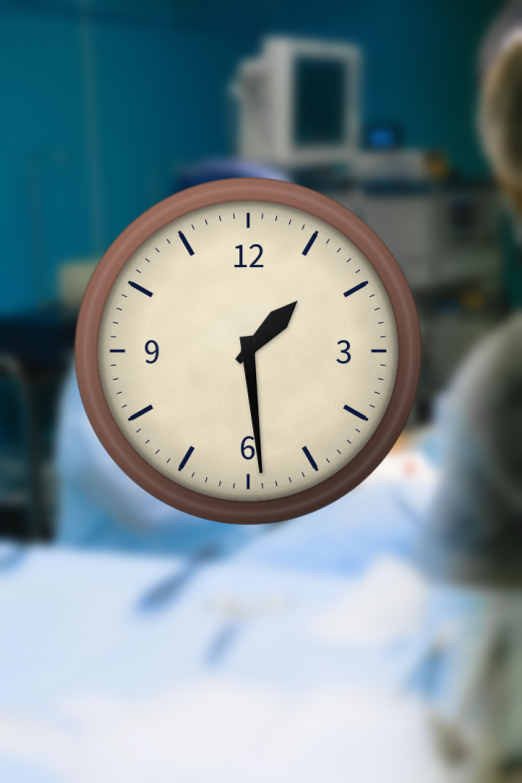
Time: **1:29**
